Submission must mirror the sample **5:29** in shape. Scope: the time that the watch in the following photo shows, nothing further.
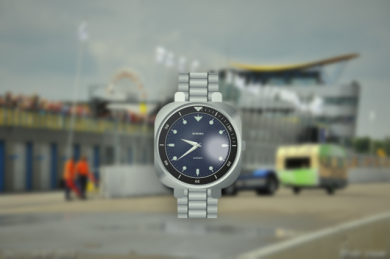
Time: **9:39**
